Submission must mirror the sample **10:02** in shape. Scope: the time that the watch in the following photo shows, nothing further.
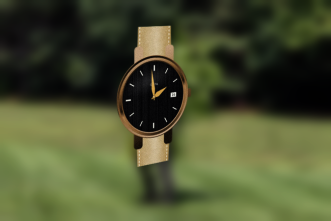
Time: **1:59**
